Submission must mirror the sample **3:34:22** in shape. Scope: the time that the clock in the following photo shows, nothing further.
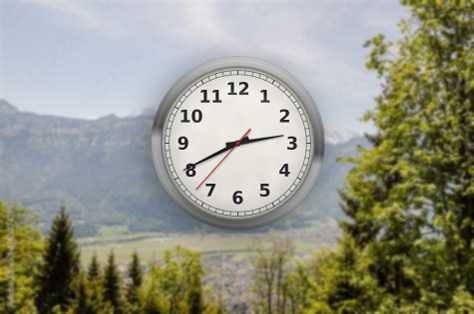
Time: **2:40:37**
